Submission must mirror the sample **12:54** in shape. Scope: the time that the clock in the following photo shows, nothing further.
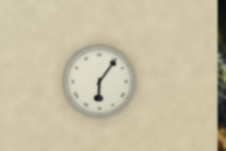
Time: **6:06**
